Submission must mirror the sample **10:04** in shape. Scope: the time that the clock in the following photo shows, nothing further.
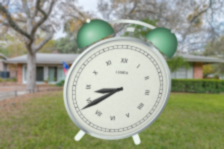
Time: **8:39**
